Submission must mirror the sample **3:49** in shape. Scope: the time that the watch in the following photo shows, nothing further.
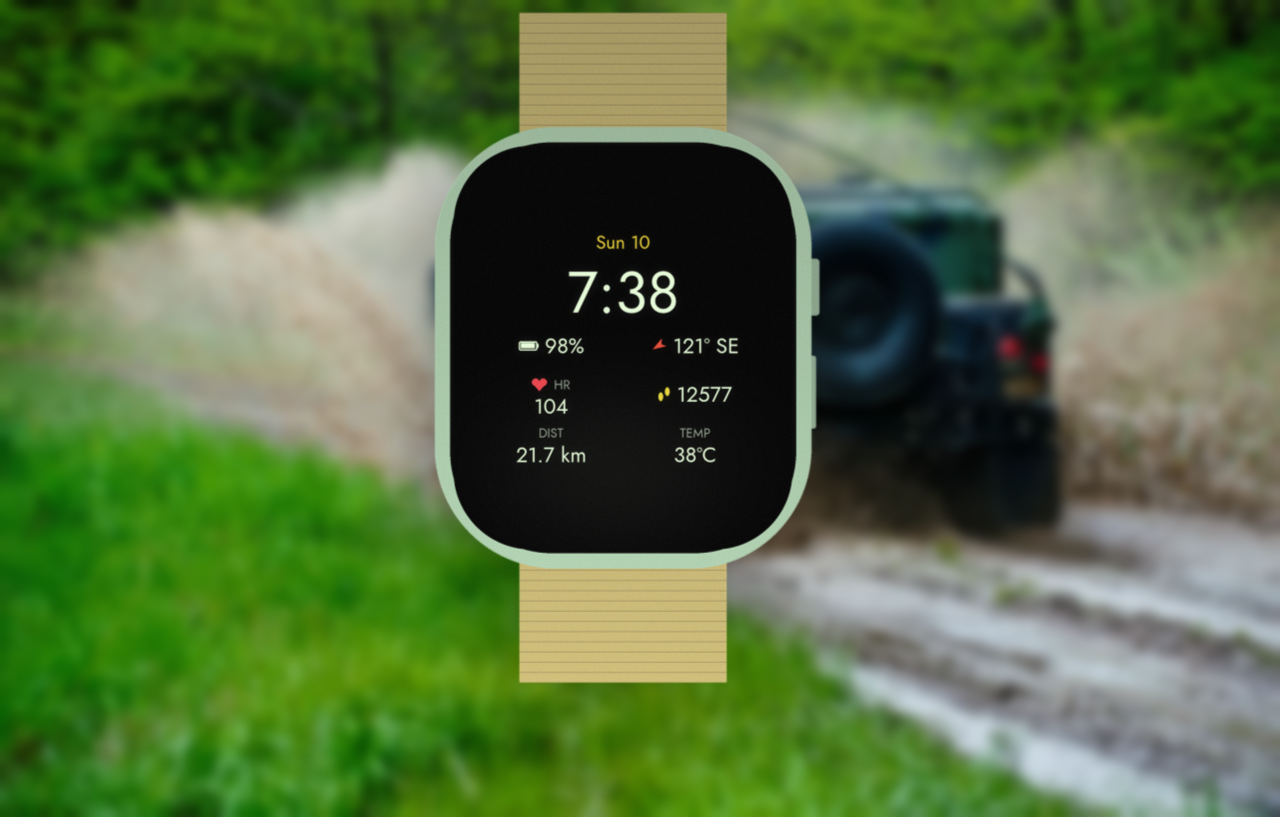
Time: **7:38**
